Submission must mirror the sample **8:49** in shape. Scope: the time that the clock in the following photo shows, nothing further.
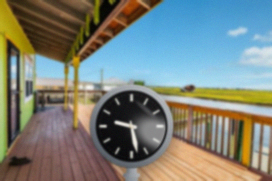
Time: **9:28**
